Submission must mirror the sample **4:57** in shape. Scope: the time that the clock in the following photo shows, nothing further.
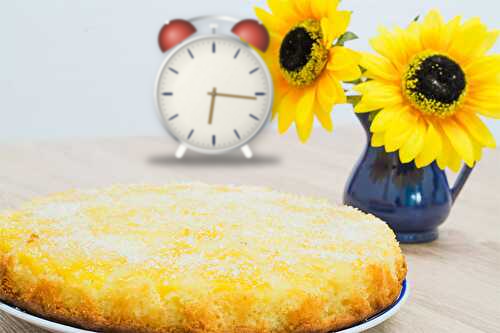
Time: **6:16**
